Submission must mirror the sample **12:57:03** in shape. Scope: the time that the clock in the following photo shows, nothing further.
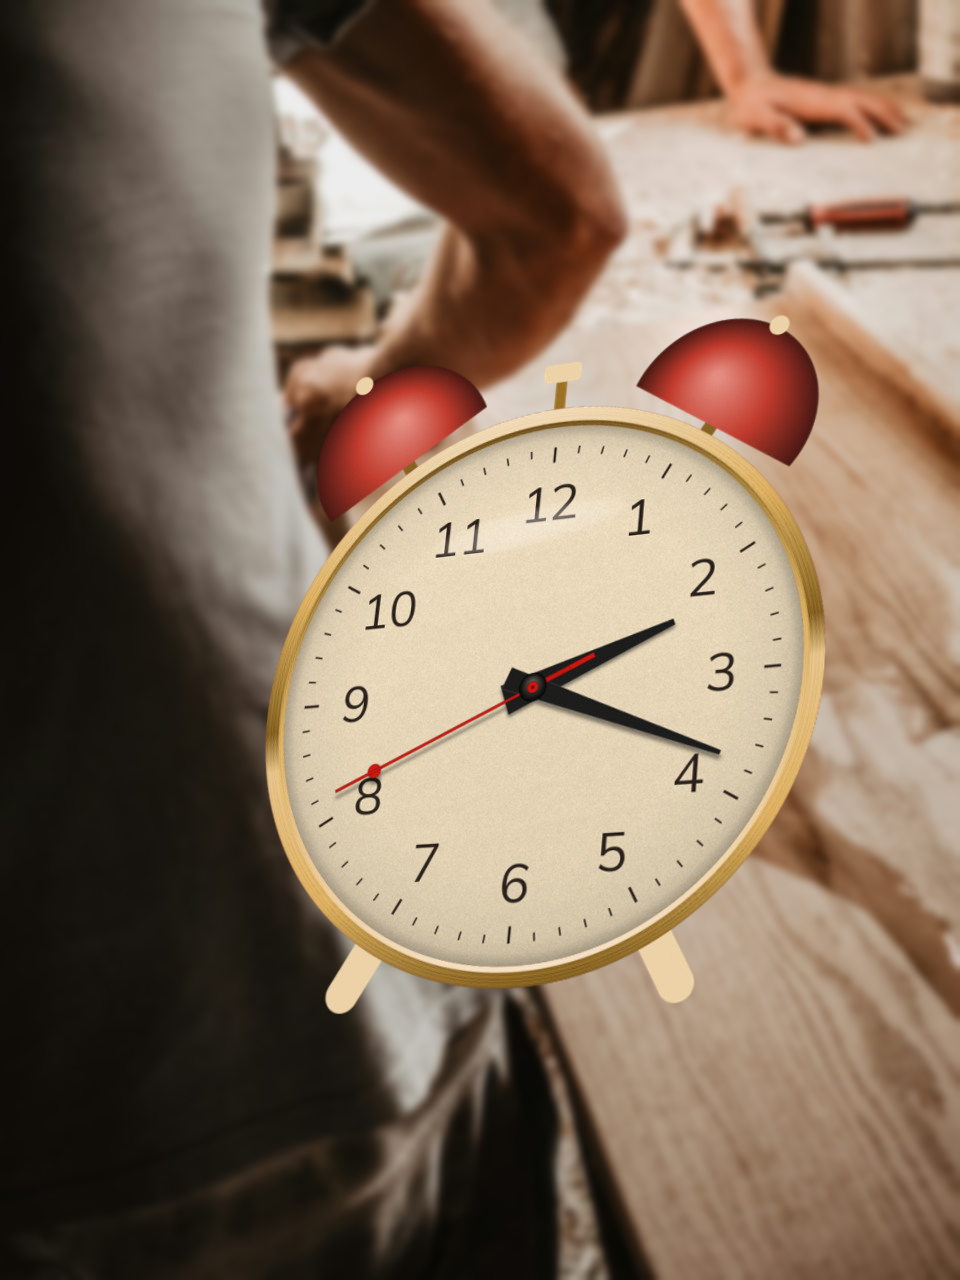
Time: **2:18:41**
